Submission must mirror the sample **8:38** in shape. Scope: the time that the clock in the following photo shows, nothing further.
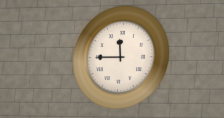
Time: **11:45**
